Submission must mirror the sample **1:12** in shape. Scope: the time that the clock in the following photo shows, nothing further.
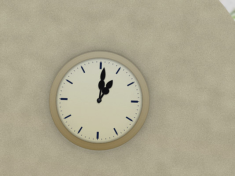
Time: **1:01**
